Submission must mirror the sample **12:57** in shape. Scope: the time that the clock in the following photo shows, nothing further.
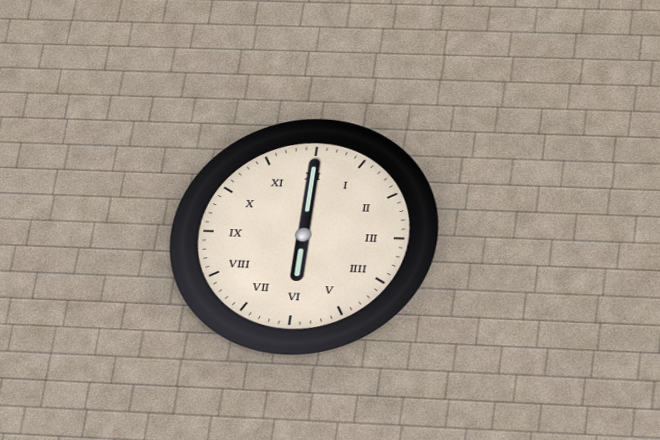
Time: **6:00**
